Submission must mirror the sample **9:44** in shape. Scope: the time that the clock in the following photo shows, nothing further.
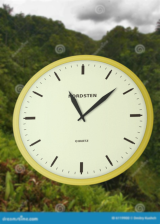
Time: **11:08**
